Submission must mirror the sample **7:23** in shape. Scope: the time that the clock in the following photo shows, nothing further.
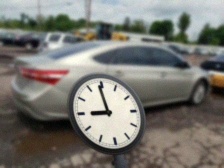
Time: **8:59**
